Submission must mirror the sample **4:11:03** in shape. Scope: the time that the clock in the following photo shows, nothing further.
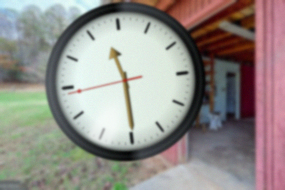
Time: **11:29:44**
